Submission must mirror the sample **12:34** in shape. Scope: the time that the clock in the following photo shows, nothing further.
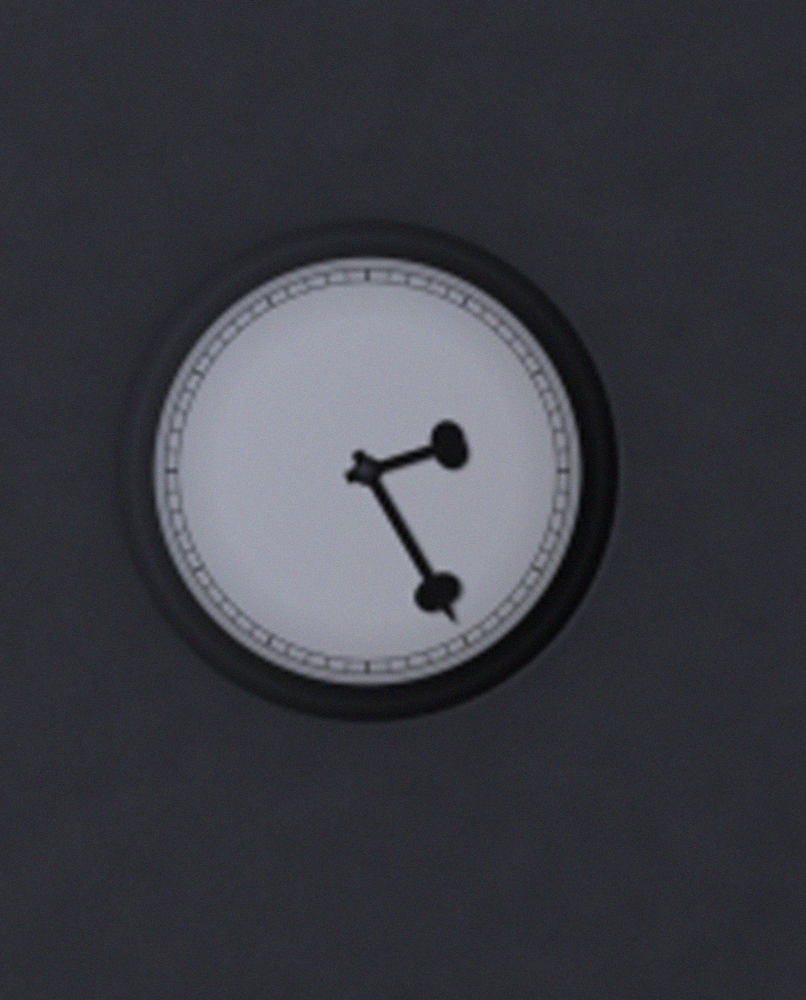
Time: **2:25**
